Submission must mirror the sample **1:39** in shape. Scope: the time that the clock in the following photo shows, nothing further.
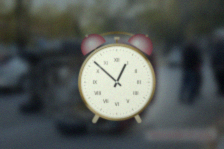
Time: **12:52**
